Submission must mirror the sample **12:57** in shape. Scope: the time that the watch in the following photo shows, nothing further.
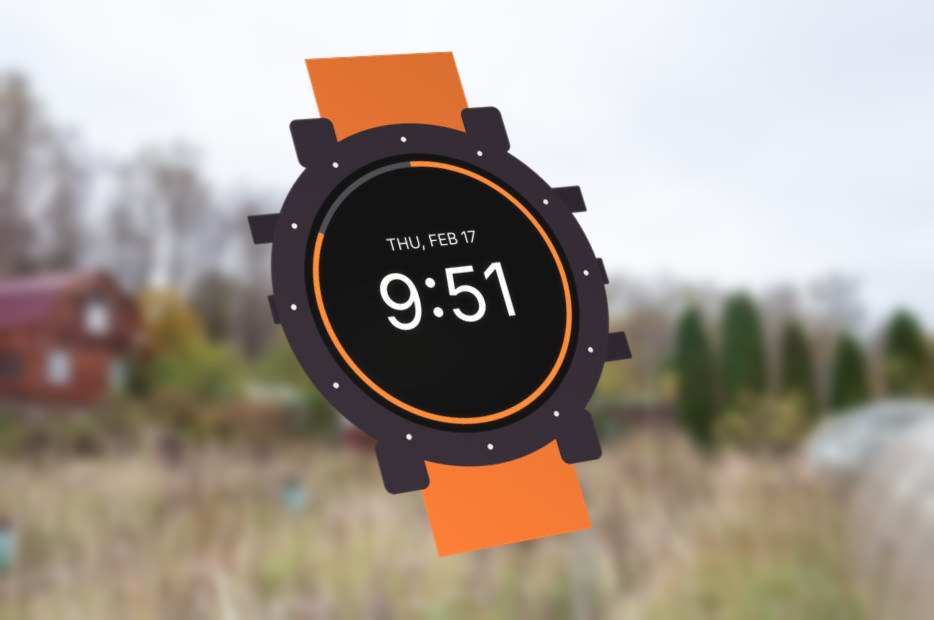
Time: **9:51**
